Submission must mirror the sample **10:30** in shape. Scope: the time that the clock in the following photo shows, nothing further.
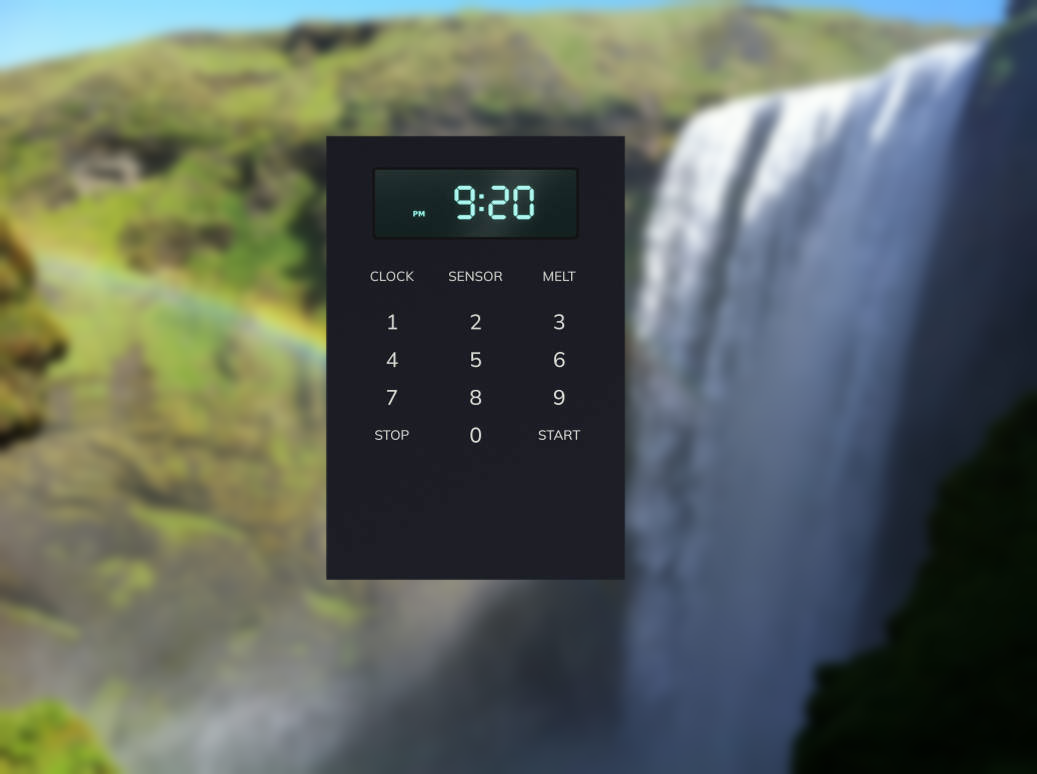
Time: **9:20**
